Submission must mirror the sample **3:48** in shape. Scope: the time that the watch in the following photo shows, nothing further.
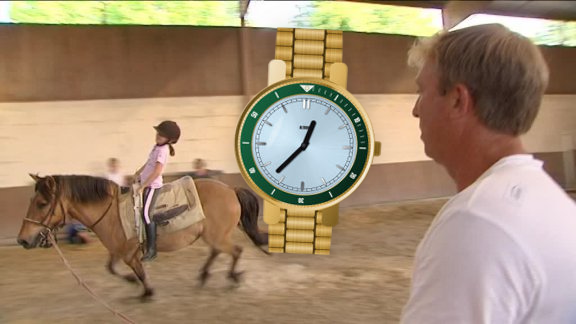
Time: **12:37**
